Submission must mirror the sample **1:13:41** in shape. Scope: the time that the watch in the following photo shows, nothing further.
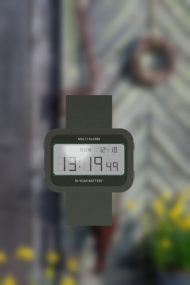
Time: **13:19:49**
